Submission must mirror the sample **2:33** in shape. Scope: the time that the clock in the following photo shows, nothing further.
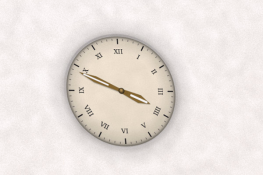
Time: **3:49**
